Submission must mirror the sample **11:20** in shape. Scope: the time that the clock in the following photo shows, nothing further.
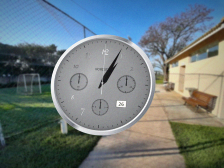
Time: **1:04**
